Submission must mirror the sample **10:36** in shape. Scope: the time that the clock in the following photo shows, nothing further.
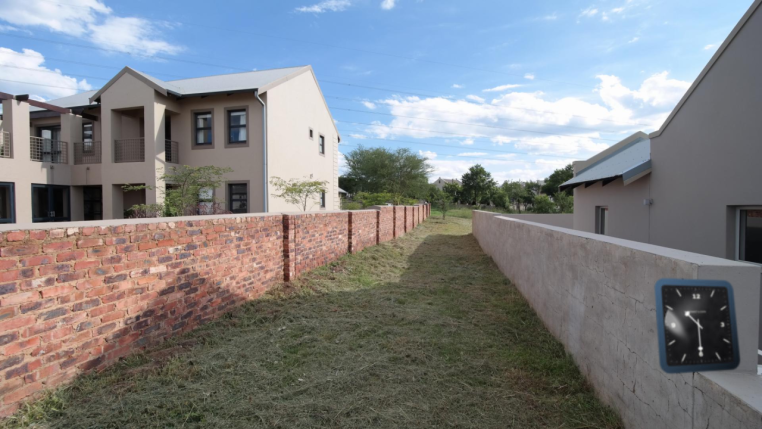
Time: **10:30**
